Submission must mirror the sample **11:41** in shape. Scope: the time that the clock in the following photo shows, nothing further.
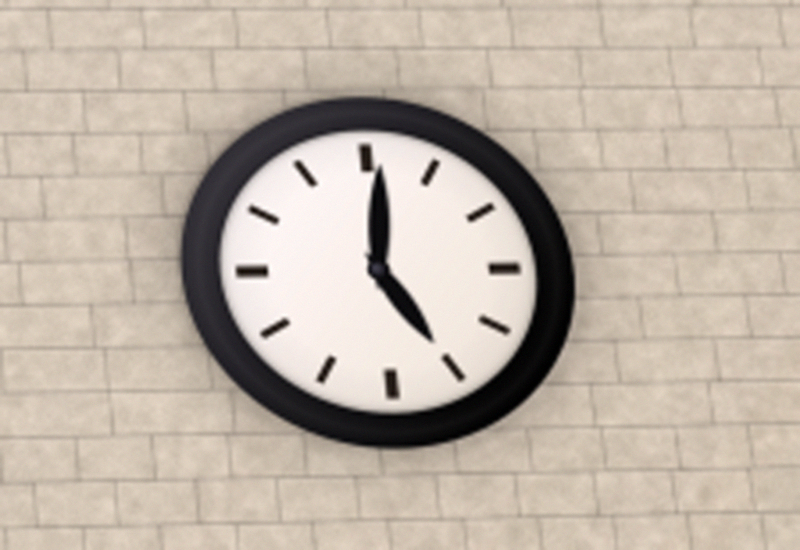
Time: **5:01**
